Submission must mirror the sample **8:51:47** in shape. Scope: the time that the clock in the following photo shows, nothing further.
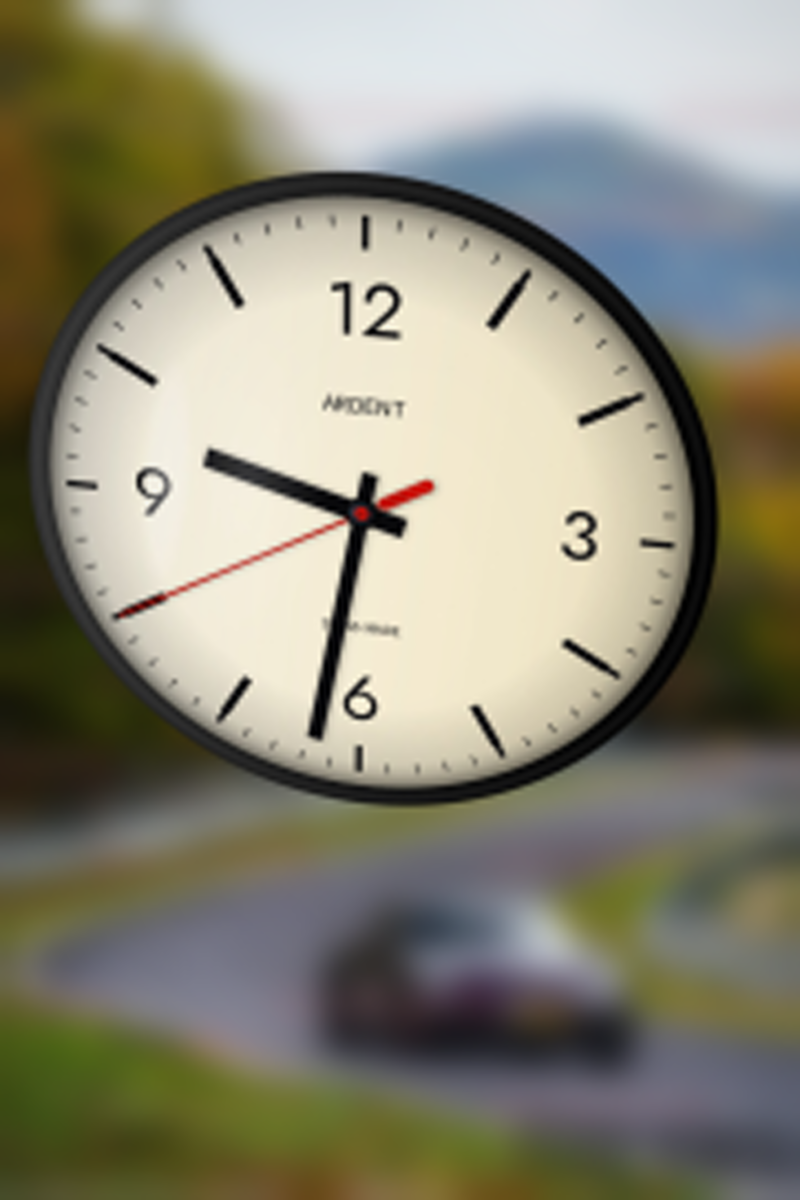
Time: **9:31:40**
